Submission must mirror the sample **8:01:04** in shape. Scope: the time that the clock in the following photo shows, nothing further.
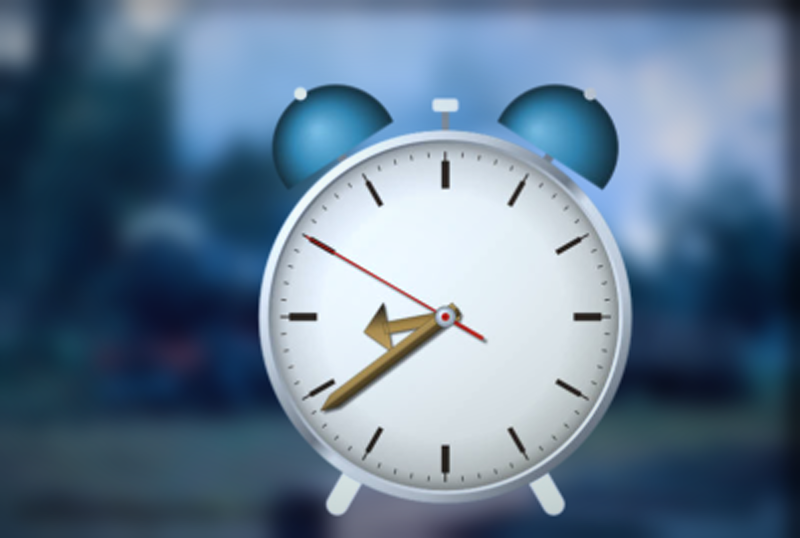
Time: **8:38:50**
